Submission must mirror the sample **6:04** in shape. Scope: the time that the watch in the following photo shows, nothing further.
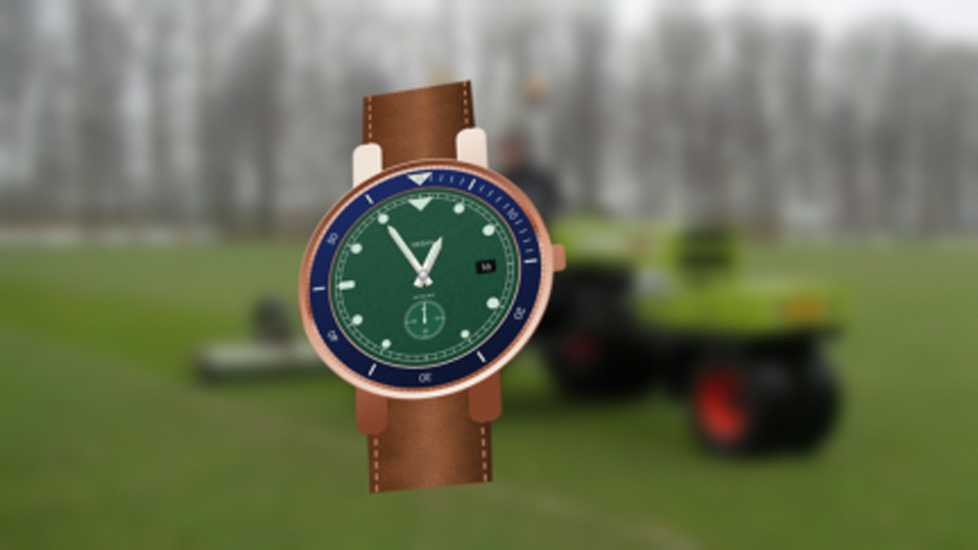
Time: **12:55**
